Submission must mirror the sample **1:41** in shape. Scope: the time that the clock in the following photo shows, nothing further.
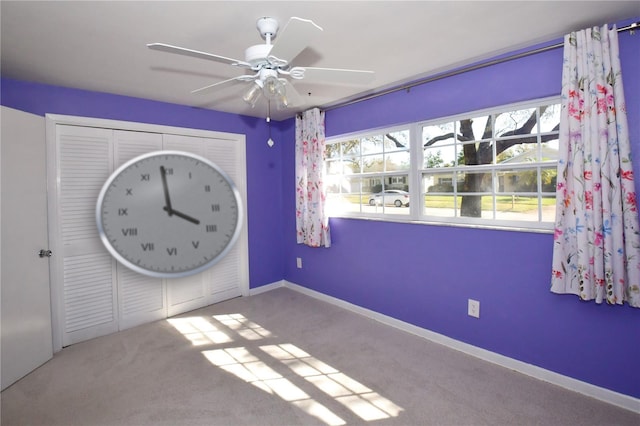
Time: **3:59**
